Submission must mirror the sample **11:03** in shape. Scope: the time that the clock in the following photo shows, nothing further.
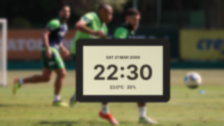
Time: **22:30**
